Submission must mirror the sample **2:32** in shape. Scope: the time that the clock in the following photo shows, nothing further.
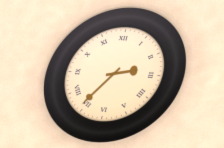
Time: **2:36**
